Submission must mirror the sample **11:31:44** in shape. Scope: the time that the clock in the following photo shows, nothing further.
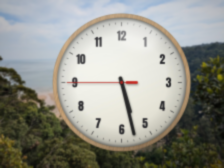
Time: **5:27:45**
